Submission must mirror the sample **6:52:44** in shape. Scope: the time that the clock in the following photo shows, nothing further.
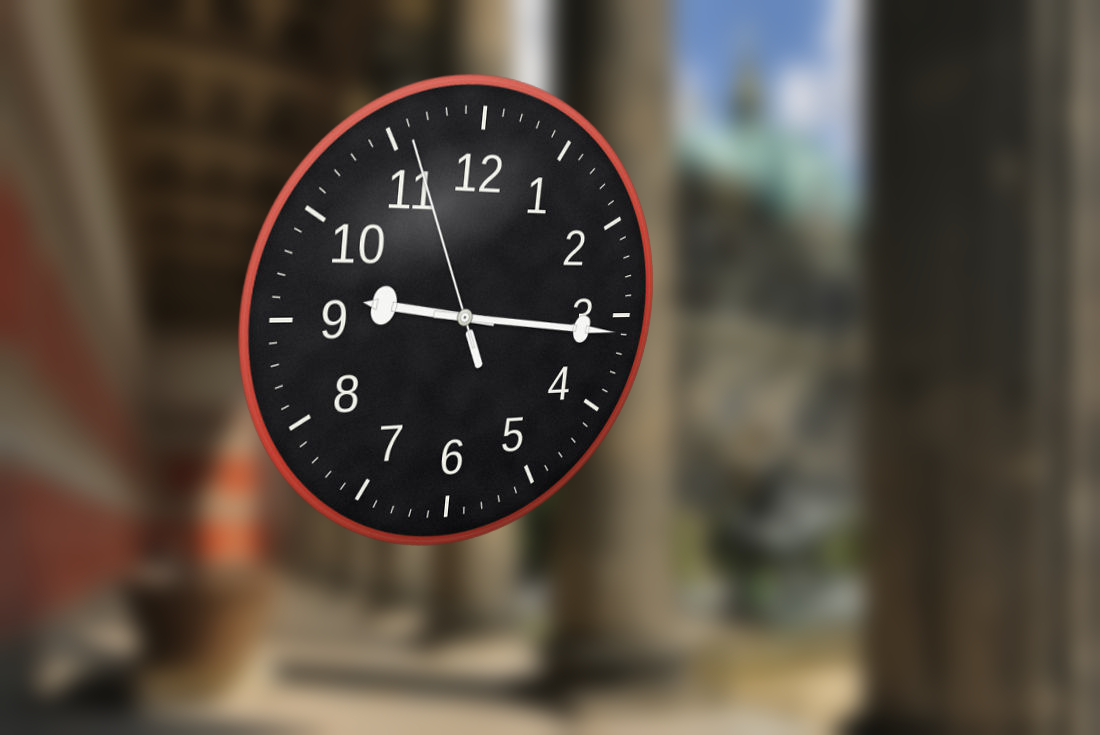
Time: **9:15:56**
